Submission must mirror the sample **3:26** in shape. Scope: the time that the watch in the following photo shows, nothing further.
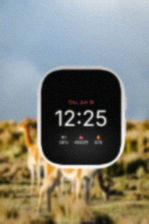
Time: **12:25**
